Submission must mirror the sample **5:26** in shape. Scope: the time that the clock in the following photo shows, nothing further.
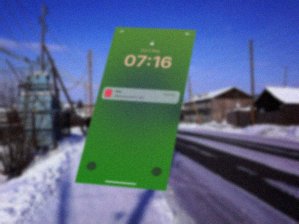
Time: **7:16**
